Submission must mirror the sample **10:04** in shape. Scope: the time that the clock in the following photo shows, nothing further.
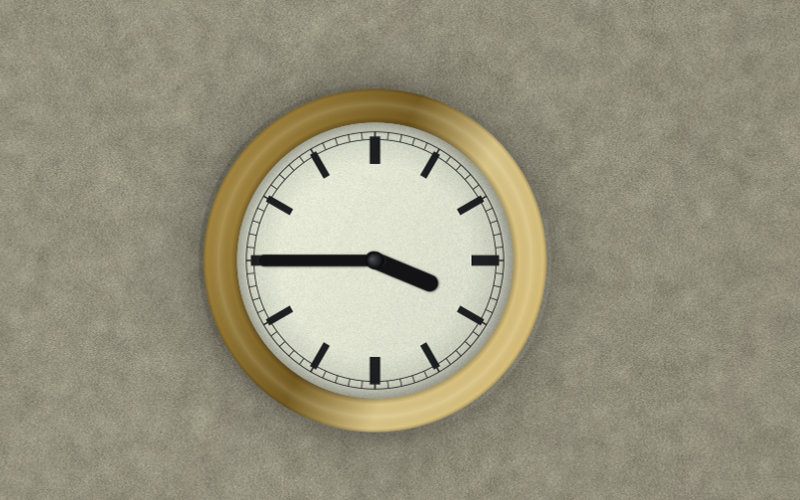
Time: **3:45**
